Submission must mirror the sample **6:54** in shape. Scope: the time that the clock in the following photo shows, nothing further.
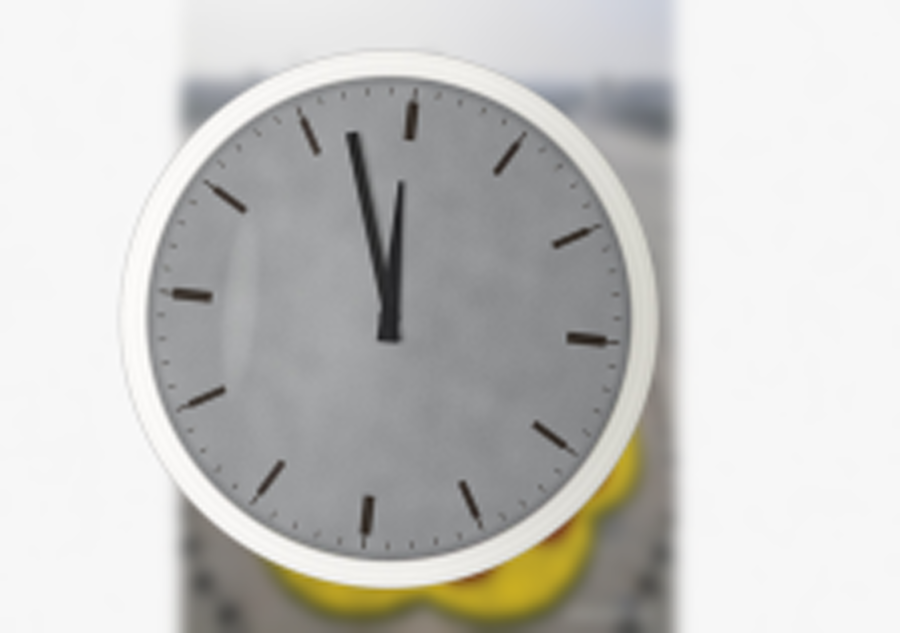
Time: **11:57**
